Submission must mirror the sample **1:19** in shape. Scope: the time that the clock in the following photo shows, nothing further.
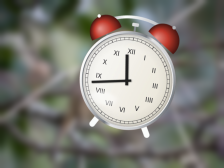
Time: **11:43**
